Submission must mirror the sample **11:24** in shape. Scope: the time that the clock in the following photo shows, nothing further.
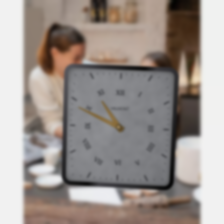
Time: **10:49**
